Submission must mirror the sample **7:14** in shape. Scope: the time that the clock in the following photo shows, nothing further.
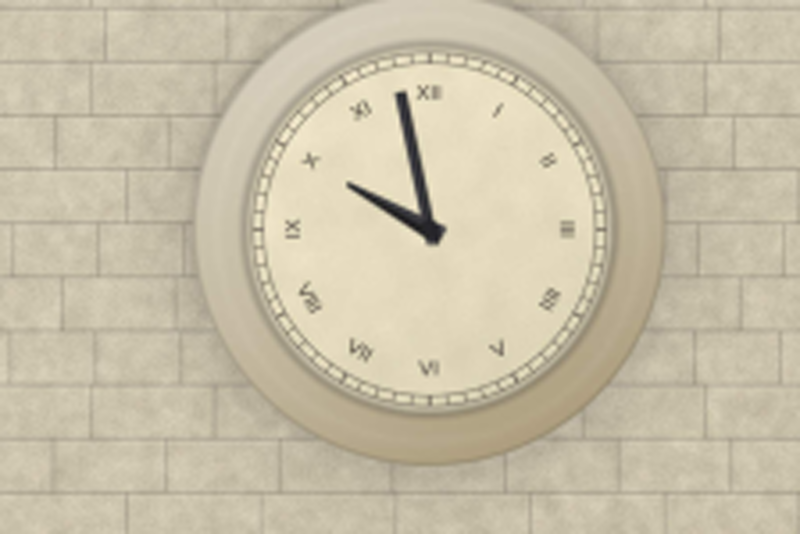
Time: **9:58**
